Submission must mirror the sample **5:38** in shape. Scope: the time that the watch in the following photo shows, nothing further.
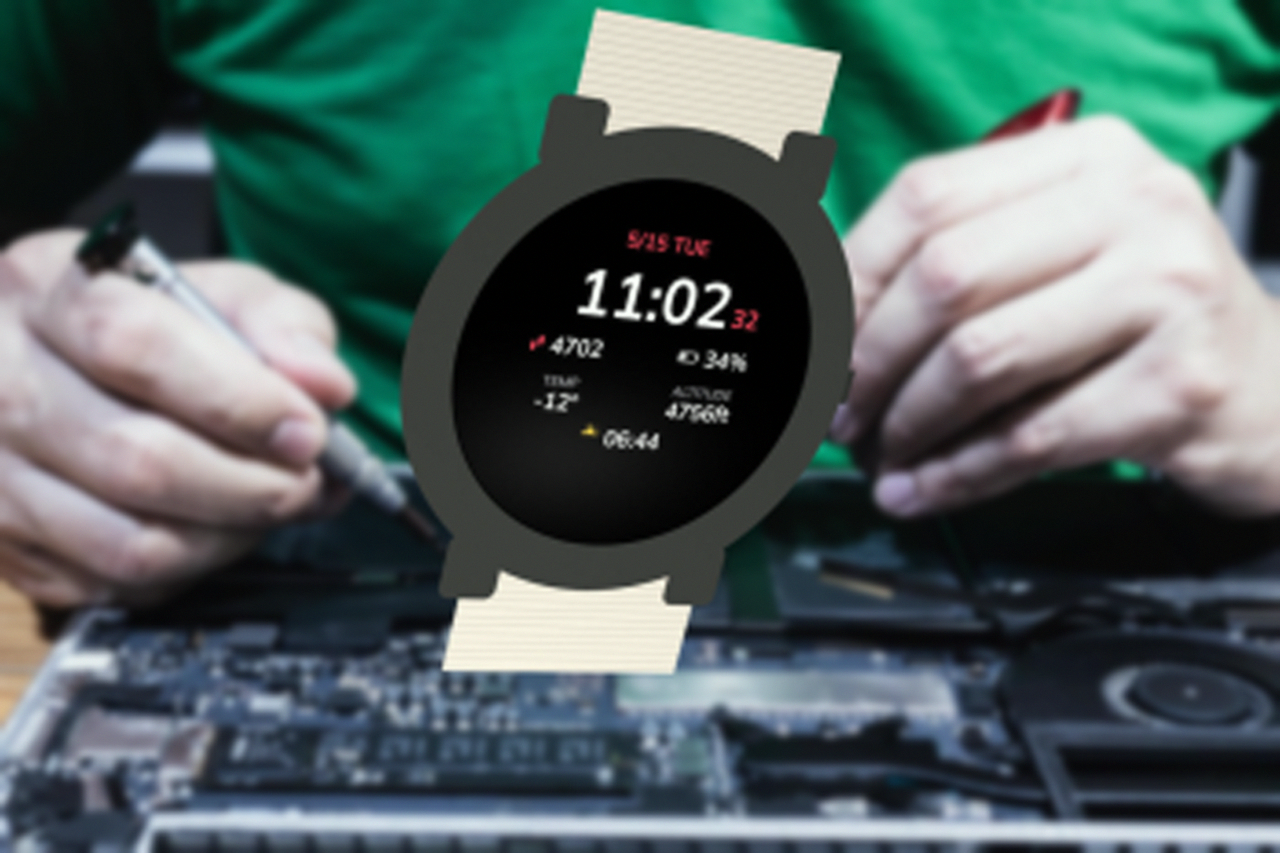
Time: **11:02**
